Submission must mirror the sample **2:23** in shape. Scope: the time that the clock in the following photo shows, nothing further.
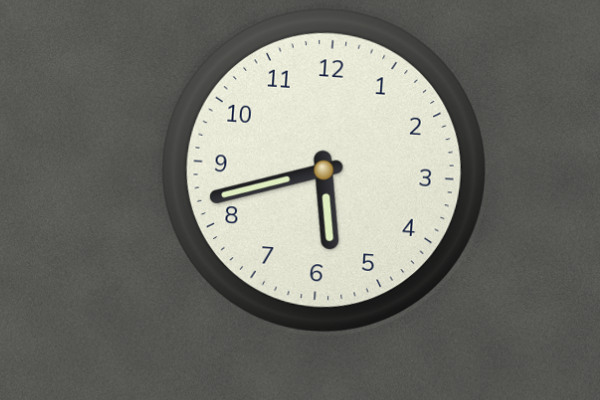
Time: **5:42**
